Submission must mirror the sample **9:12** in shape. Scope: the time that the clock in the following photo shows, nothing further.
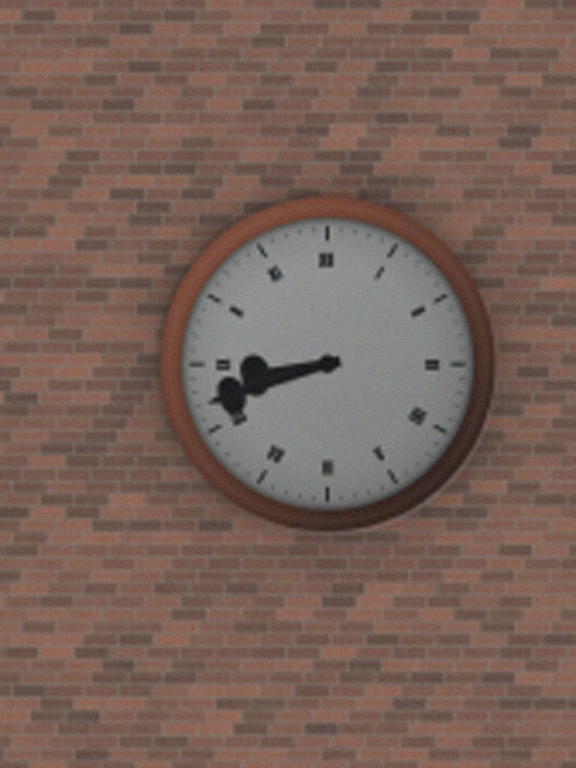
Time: **8:42**
